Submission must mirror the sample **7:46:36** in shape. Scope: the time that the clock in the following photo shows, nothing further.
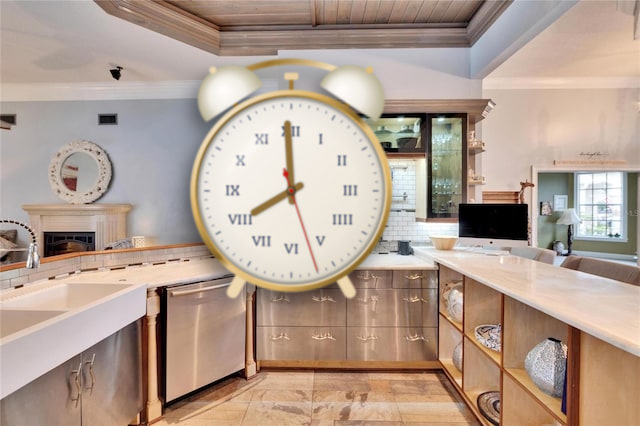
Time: **7:59:27**
